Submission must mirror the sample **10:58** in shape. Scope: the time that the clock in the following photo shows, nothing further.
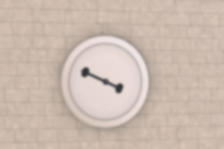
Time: **3:49**
